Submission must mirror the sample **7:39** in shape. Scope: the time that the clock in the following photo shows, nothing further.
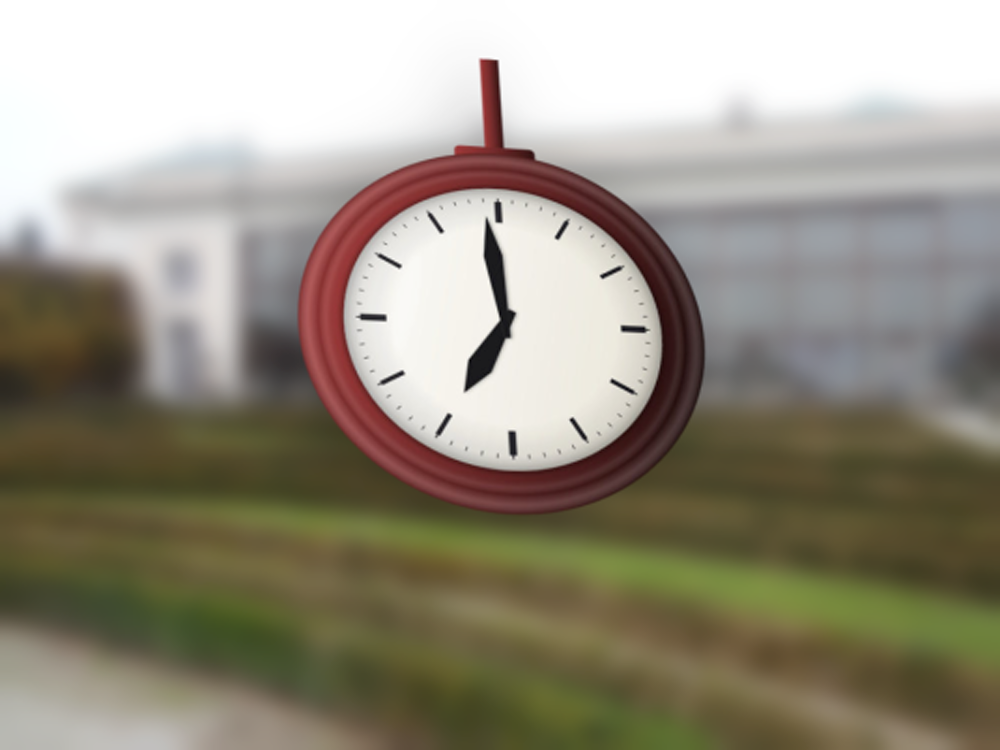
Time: **6:59**
